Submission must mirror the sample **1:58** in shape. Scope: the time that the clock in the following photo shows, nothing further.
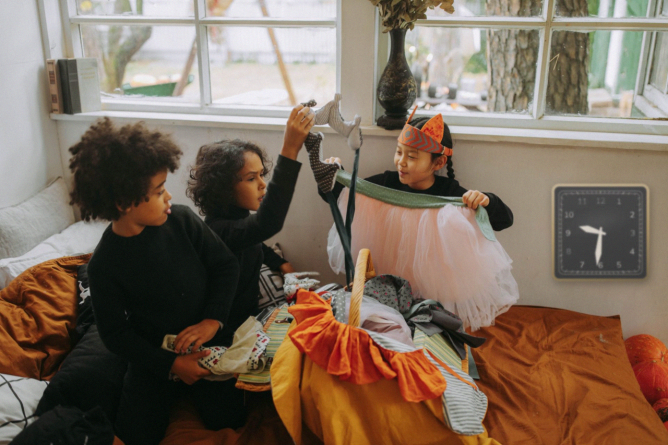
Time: **9:31**
